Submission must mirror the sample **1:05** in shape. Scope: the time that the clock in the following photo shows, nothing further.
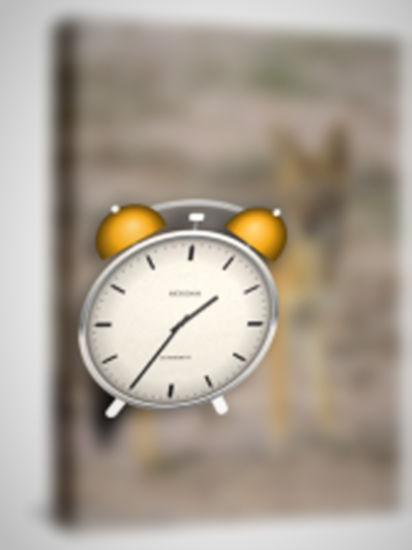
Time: **1:35**
